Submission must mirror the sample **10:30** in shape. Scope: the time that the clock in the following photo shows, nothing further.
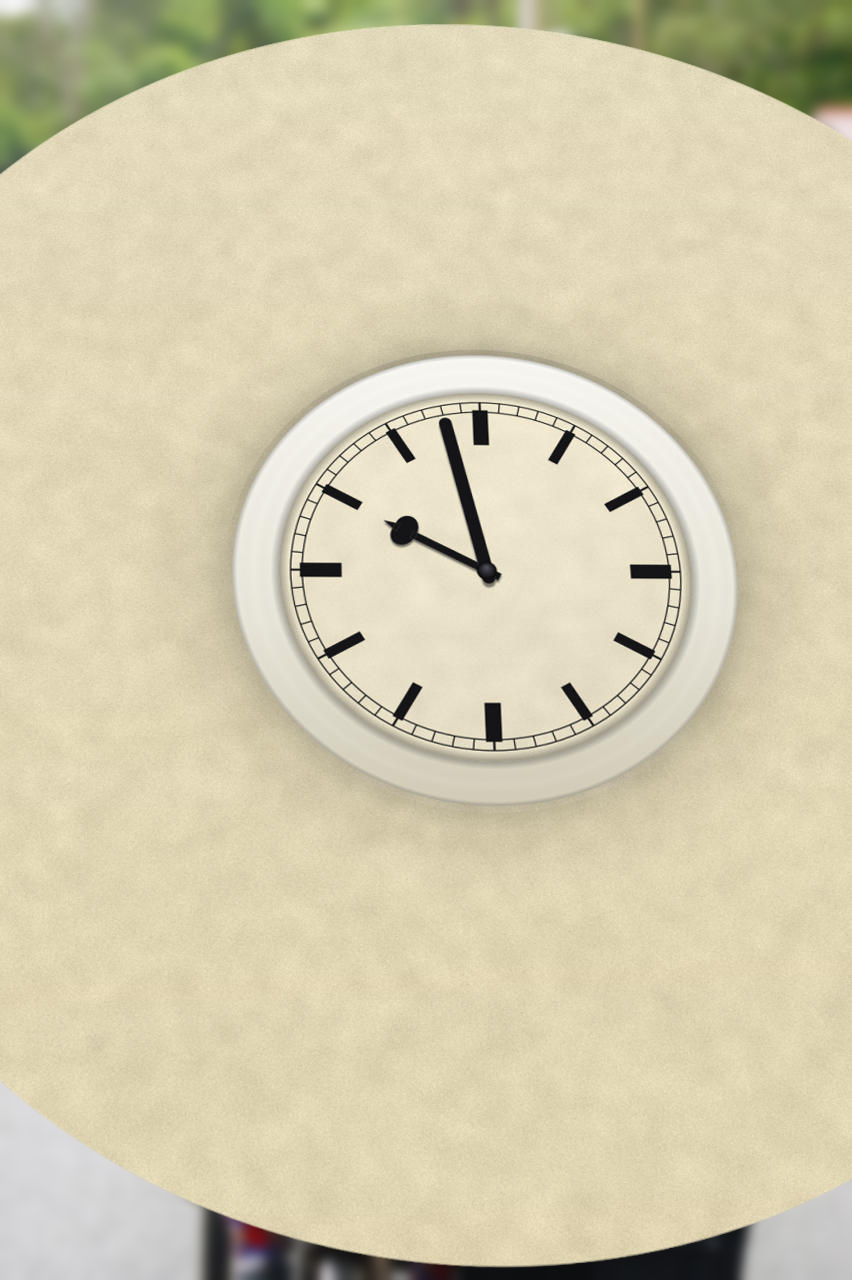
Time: **9:58**
